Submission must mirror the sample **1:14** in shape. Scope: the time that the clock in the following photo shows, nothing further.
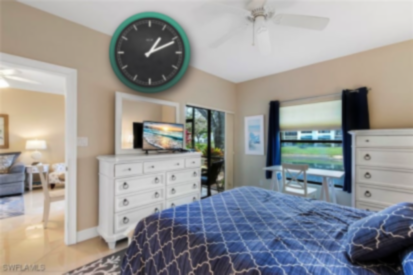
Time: **1:11**
